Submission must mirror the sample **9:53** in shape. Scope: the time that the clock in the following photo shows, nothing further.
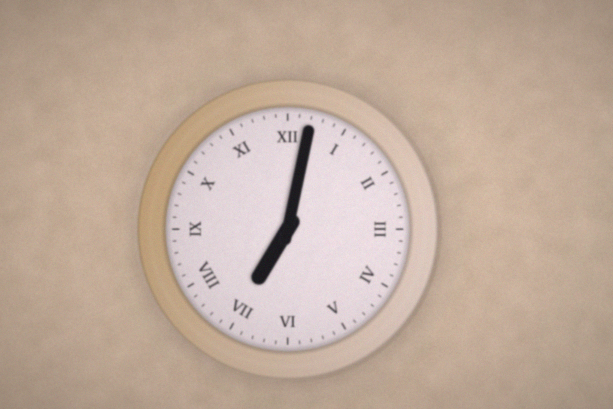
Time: **7:02**
